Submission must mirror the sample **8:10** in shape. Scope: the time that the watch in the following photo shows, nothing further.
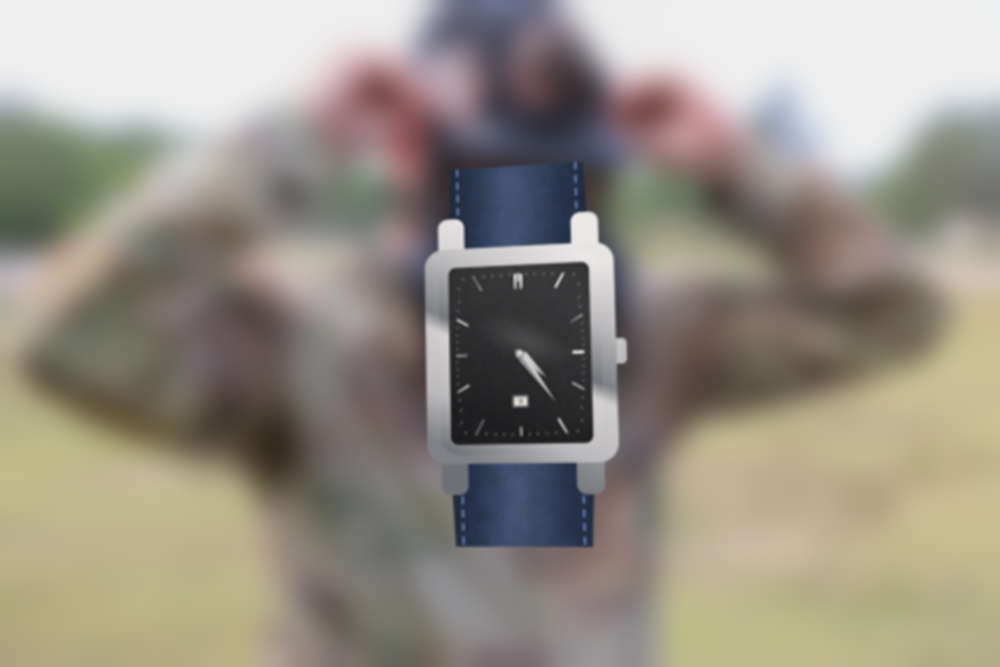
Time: **4:24**
